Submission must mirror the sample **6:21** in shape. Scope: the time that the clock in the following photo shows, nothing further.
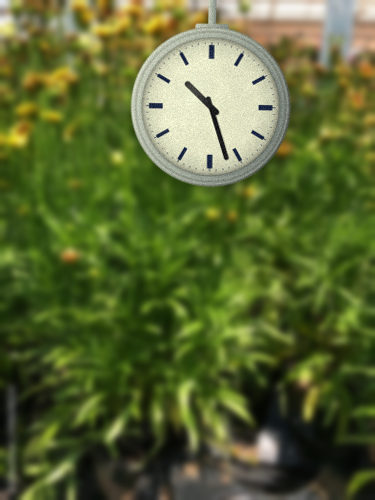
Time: **10:27**
